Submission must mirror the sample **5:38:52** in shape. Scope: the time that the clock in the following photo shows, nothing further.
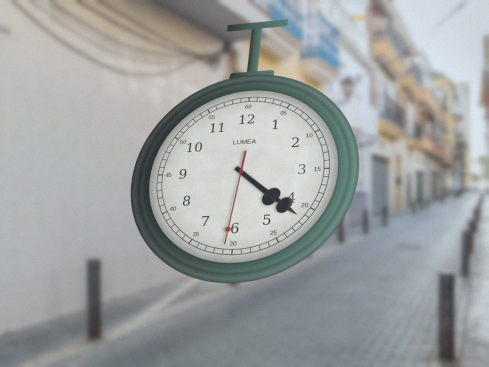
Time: **4:21:31**
